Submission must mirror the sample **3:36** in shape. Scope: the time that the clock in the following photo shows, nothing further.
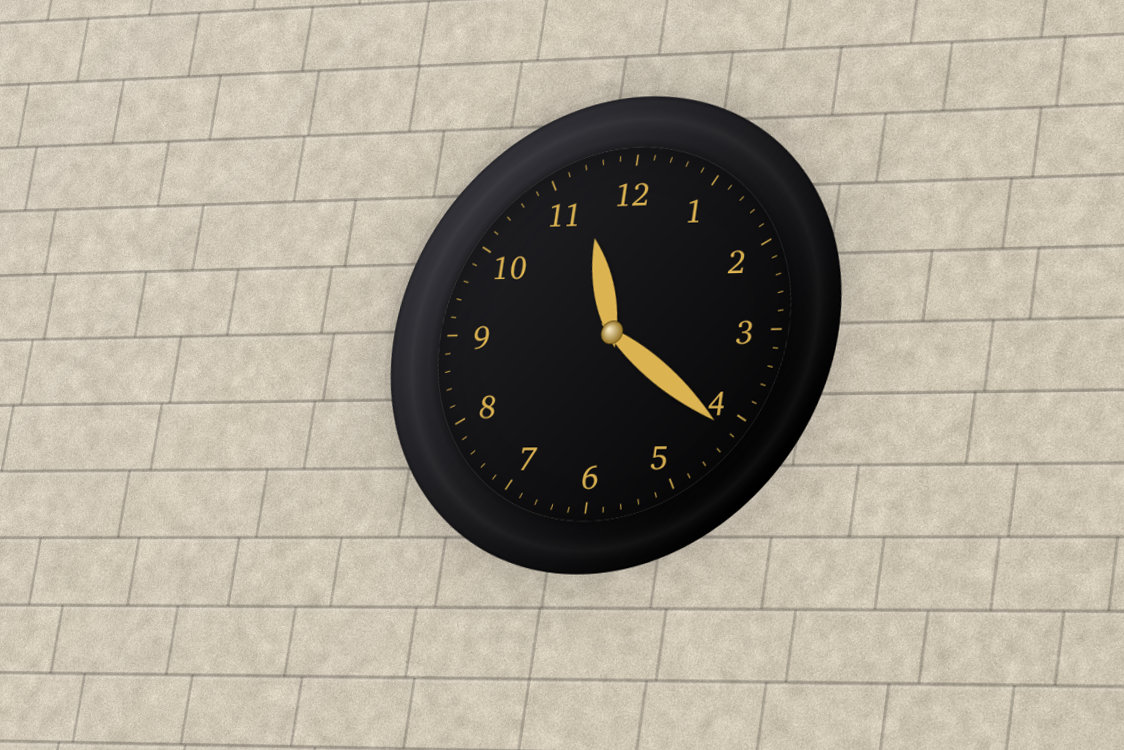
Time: **11:21**
